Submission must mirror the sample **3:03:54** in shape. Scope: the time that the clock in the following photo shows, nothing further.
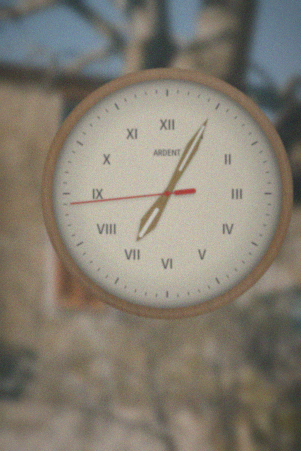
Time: **7:04:44**
